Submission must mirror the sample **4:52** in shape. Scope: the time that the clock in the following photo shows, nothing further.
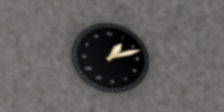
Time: **1:12**
